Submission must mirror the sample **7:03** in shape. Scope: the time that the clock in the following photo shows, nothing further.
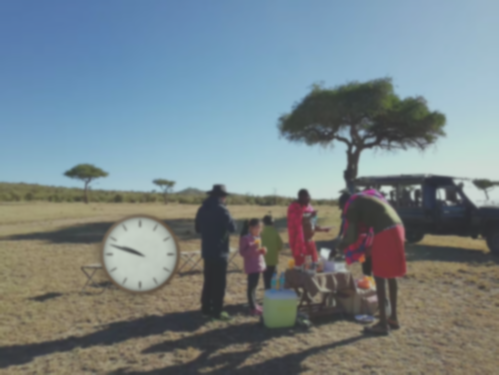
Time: **9:48**
